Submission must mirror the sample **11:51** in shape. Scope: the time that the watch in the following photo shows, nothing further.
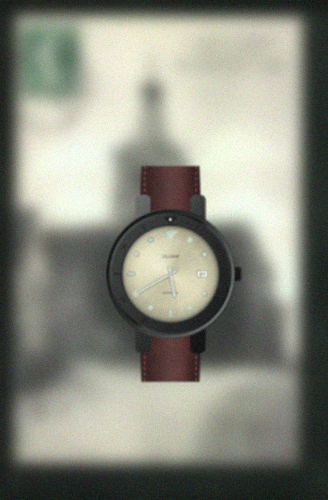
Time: **5:40**
